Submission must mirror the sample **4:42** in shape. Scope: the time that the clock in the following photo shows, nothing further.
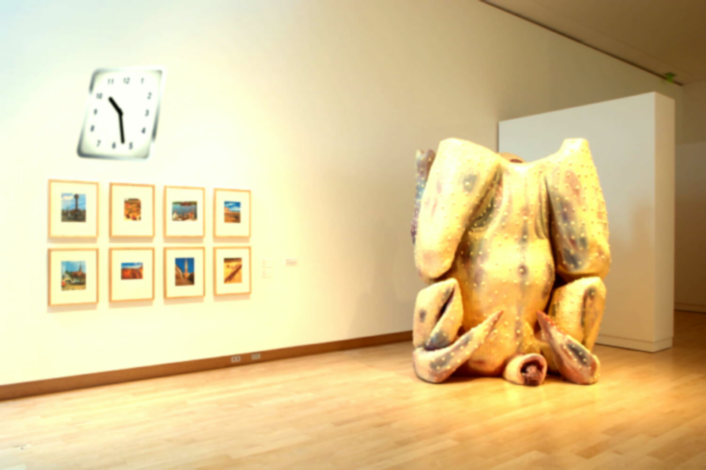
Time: **10:27**
